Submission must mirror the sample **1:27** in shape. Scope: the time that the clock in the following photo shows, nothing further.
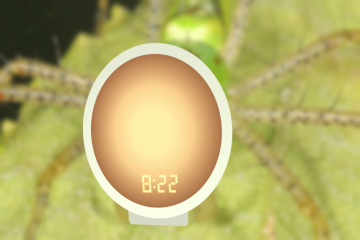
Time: **8:22**
